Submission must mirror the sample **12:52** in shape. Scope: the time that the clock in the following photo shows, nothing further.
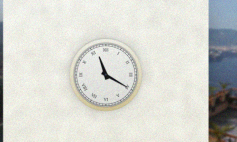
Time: **11:20**
